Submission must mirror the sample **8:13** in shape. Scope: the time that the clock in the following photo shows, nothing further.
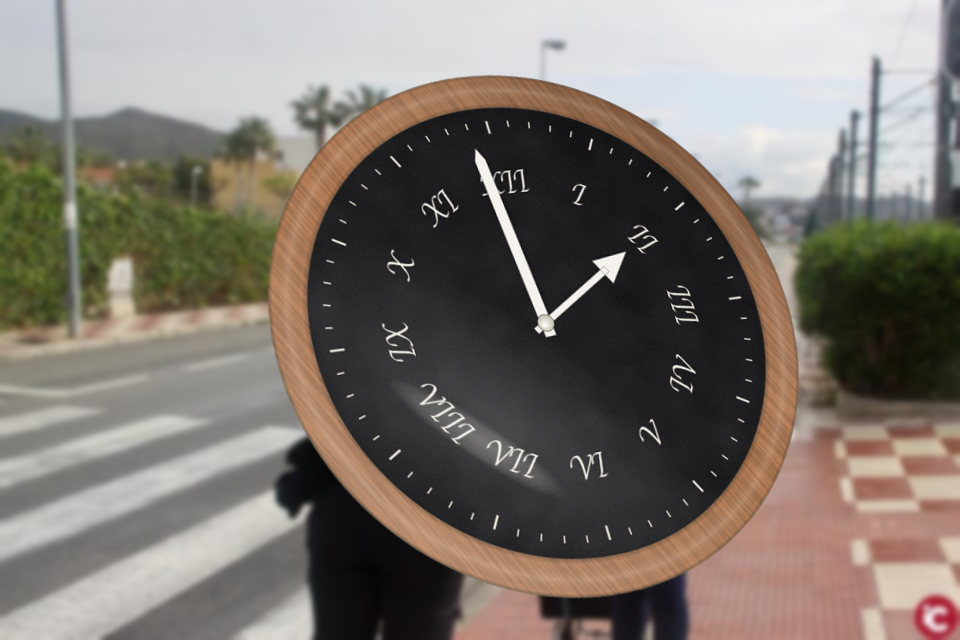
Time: **1:59**
